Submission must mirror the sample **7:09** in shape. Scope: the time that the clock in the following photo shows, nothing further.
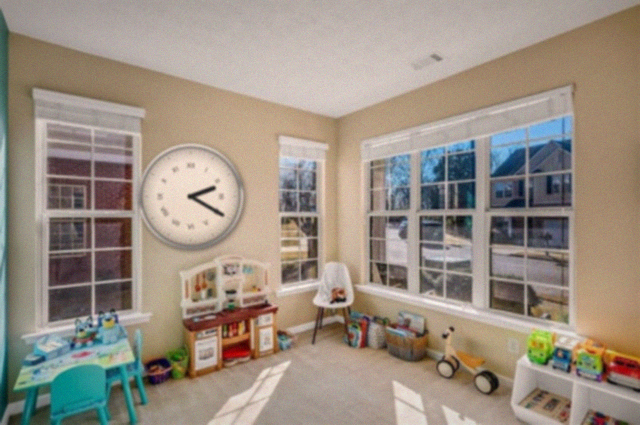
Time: **2:20**
